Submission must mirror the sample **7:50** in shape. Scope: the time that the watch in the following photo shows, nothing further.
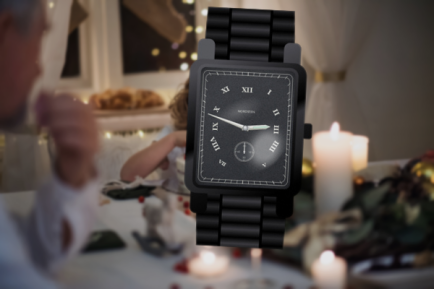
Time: **2:48**
